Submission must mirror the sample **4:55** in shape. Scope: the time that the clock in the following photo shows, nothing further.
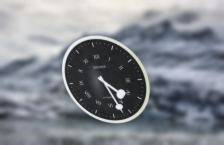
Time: **4:27**
